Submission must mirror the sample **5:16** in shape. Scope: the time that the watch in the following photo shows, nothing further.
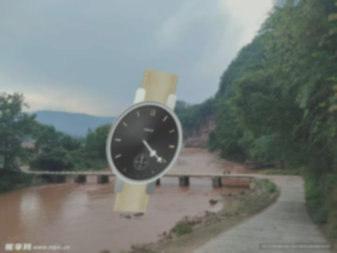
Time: **4:21**
